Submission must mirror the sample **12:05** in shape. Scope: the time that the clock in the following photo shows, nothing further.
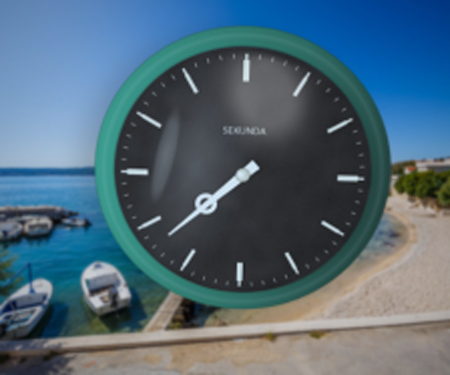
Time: **7:38**
